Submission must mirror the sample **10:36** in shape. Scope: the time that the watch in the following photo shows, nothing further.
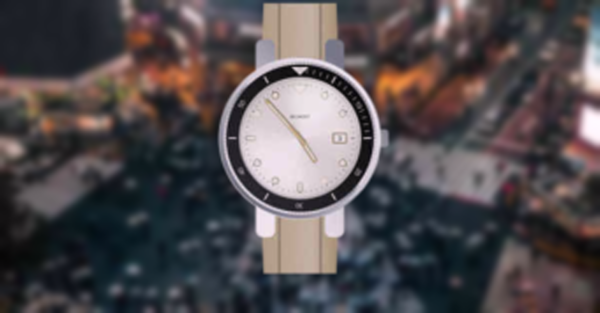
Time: **4:53**
